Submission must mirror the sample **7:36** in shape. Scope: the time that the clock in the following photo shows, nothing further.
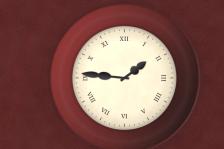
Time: **1:46**
